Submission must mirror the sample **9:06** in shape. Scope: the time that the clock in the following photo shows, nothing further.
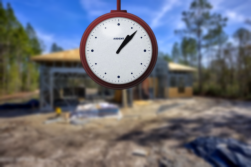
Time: **1:07**
